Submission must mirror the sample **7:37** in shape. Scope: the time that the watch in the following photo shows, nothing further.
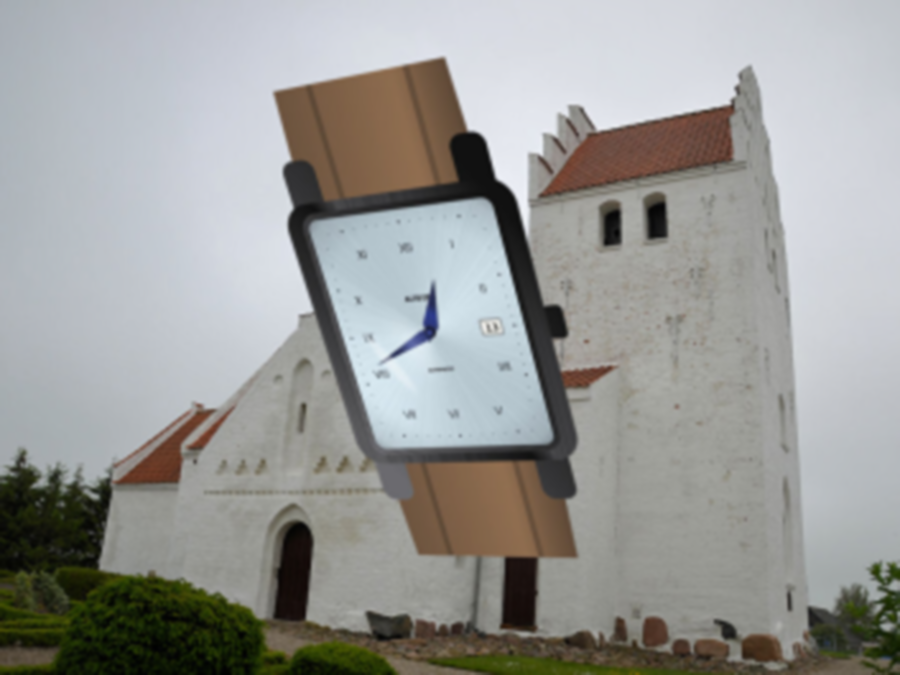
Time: **12:41**
